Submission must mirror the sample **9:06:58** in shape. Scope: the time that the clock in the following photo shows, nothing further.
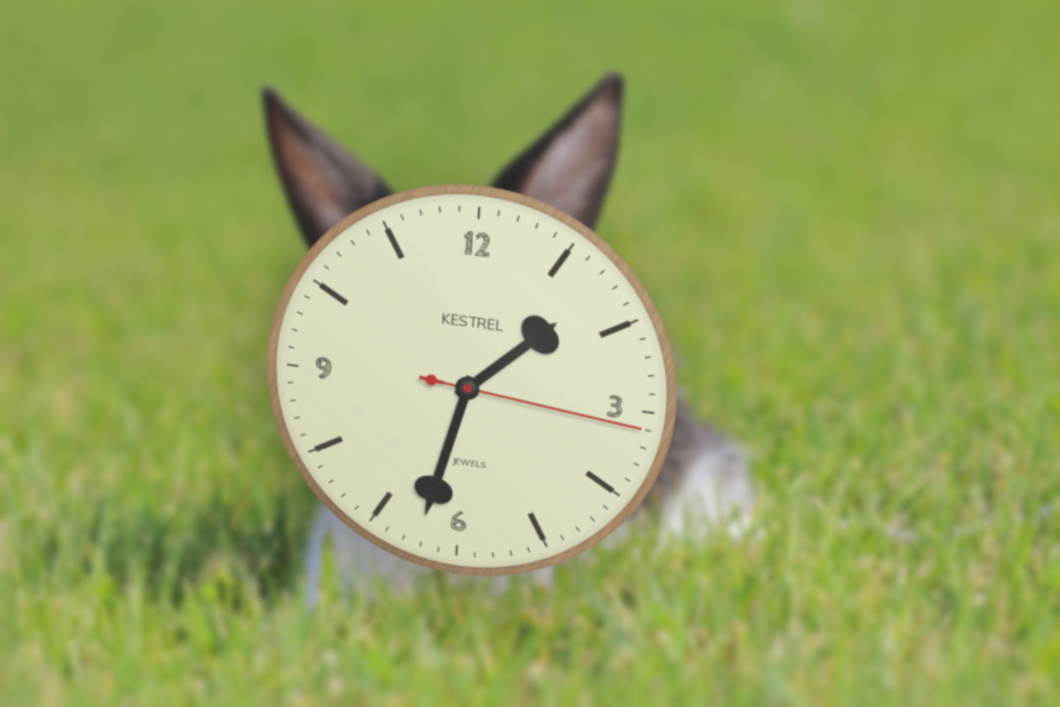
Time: **1:32:16**
